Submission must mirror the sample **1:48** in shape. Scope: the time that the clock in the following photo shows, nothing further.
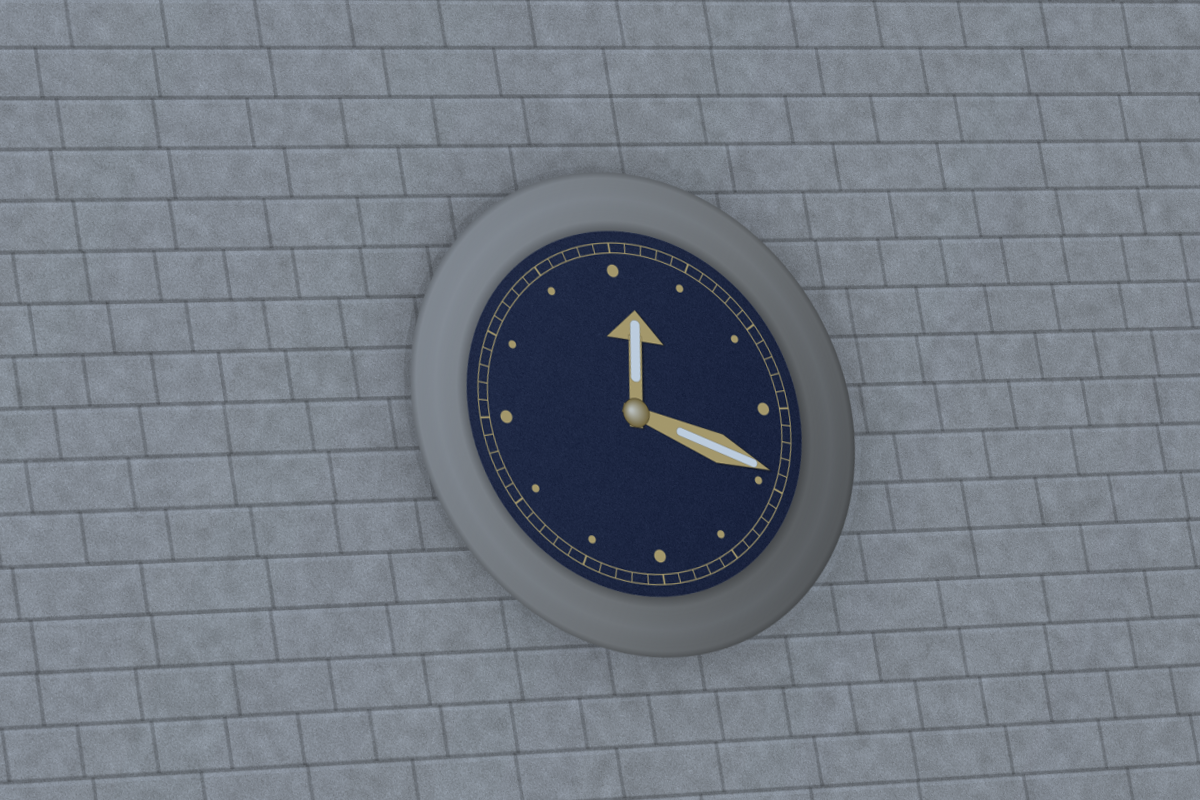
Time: **12:19**
